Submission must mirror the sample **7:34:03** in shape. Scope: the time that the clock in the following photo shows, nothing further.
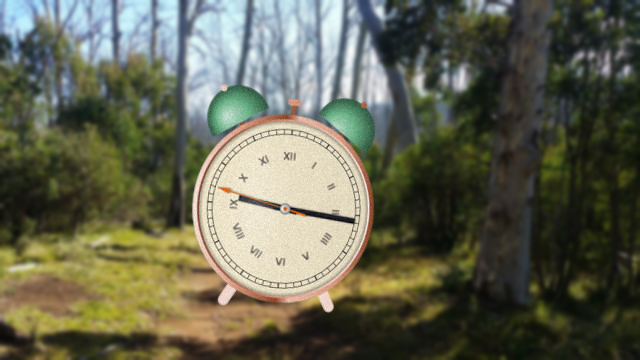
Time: **9:15:47**
